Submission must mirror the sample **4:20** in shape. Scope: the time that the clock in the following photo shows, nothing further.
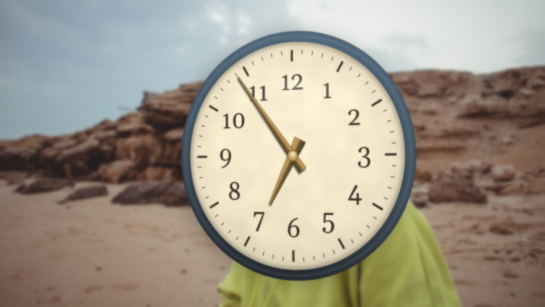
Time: **6:54**
